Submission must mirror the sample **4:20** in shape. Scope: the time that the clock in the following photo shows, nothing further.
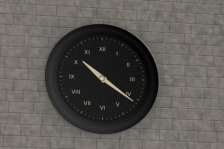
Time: **10:21**
